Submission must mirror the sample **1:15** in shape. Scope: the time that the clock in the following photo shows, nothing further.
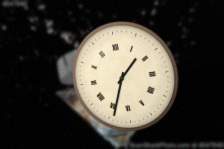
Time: **1:34**
